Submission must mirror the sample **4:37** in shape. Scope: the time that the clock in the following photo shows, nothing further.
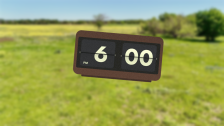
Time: **6:00**
